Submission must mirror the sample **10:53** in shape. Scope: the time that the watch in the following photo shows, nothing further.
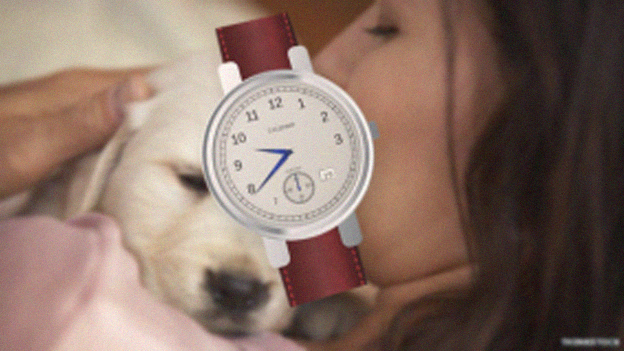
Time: **9:39**
